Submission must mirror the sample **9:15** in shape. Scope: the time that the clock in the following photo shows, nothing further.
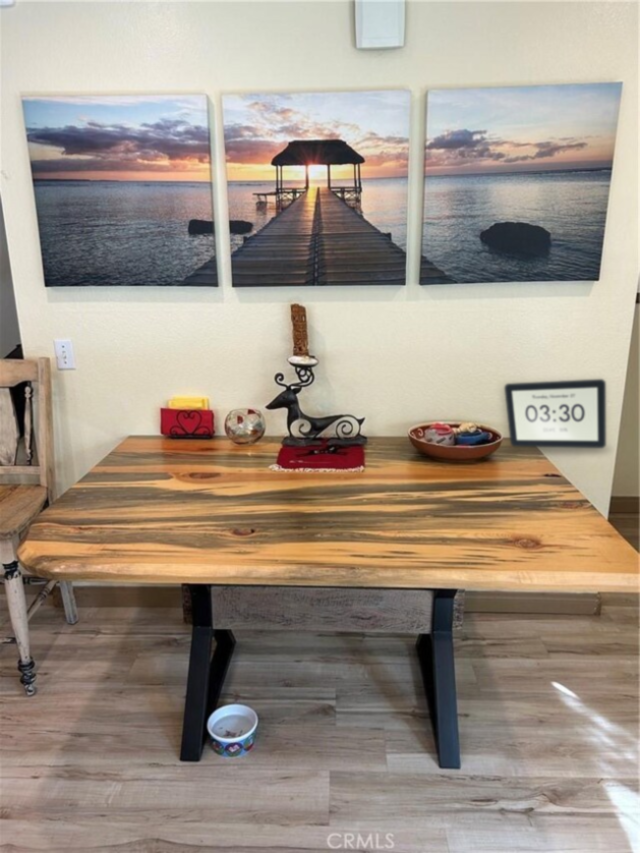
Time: **3:30**
